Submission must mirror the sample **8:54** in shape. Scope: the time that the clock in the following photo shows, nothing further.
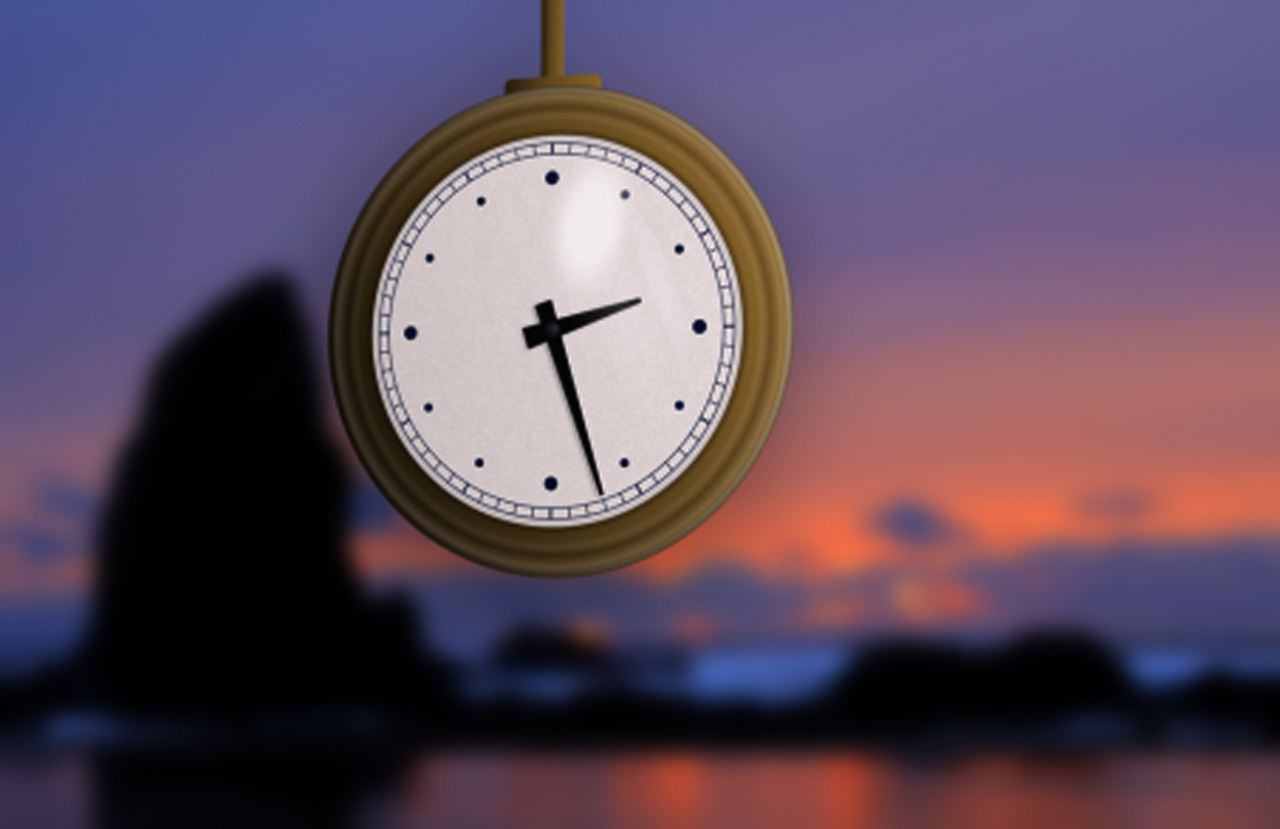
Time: **2:27**
